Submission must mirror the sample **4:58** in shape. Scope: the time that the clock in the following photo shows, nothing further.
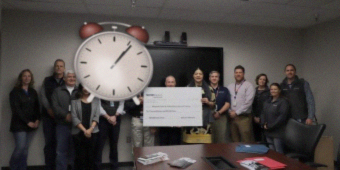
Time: **1:06**
